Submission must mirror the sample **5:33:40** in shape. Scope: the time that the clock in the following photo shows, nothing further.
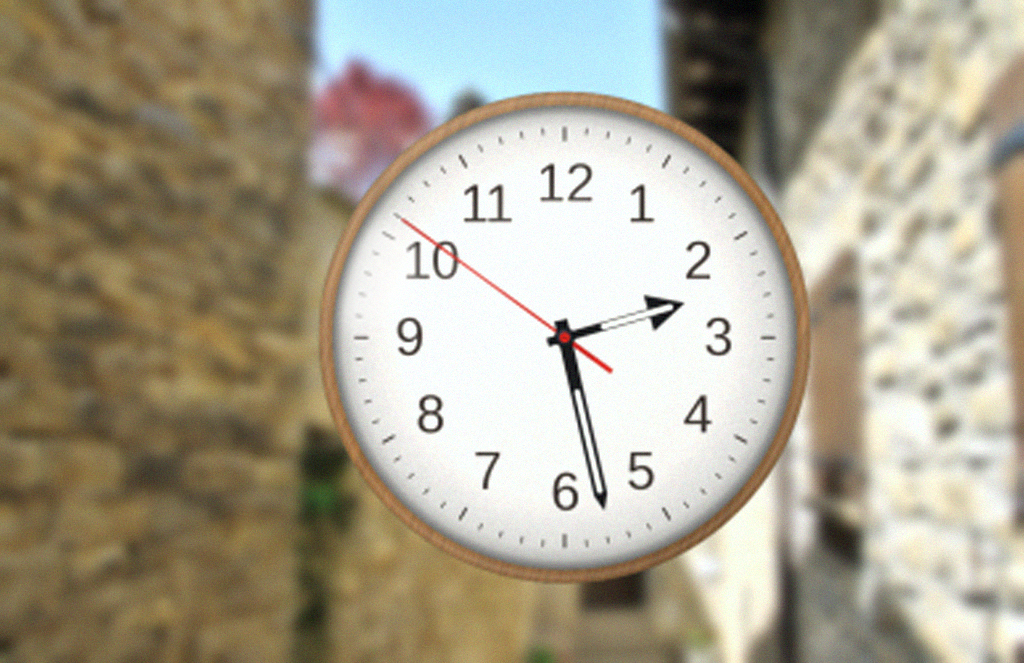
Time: **2:27:51**
